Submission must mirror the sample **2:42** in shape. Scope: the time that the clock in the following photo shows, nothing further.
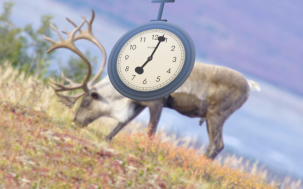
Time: **7:03**
